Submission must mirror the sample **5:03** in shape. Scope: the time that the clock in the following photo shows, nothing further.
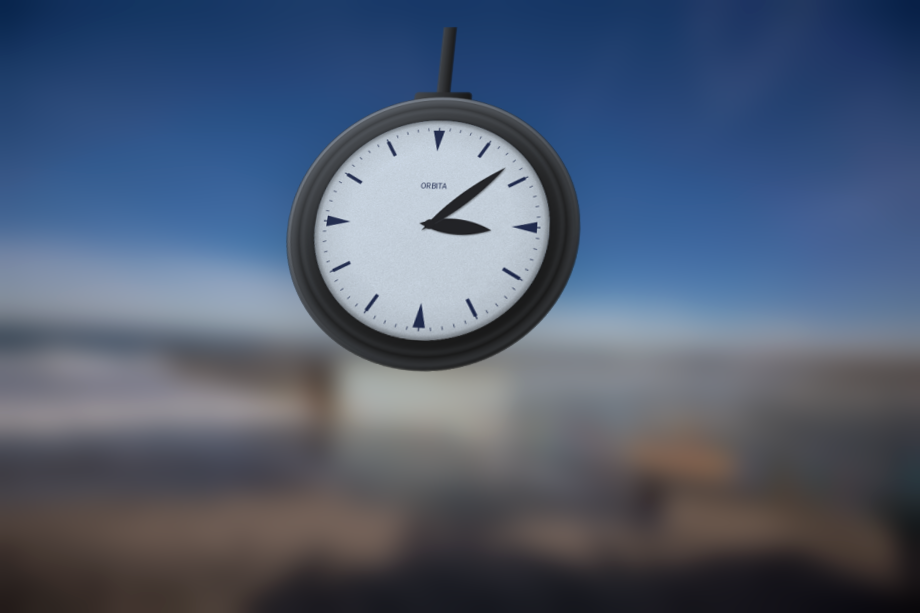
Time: **3:08**
